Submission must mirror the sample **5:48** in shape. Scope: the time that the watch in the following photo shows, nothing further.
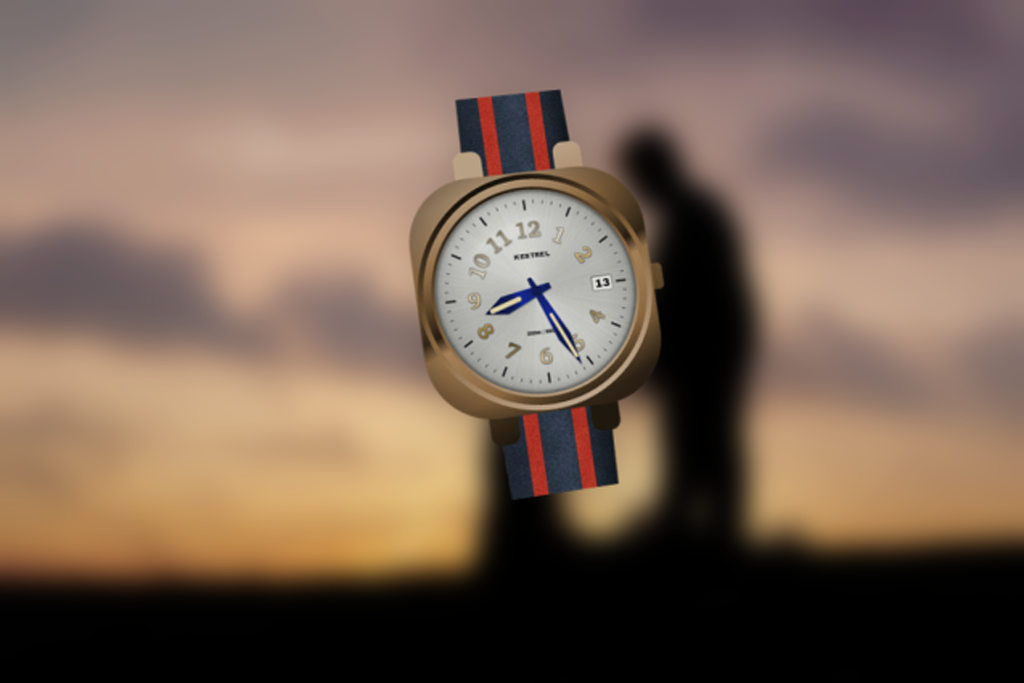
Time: **8:26**
